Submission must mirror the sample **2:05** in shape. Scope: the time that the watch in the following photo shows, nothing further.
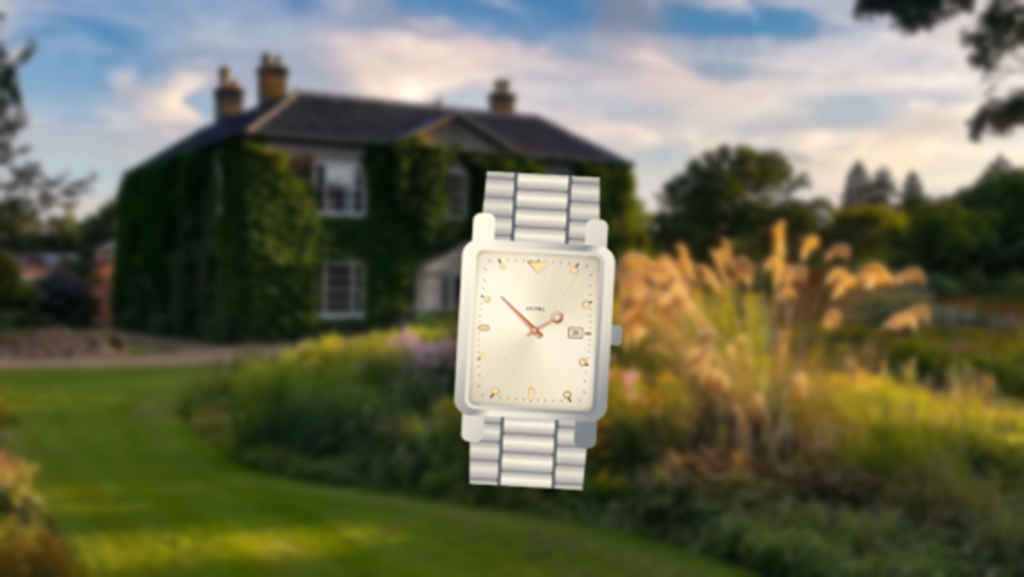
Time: **1:52**
